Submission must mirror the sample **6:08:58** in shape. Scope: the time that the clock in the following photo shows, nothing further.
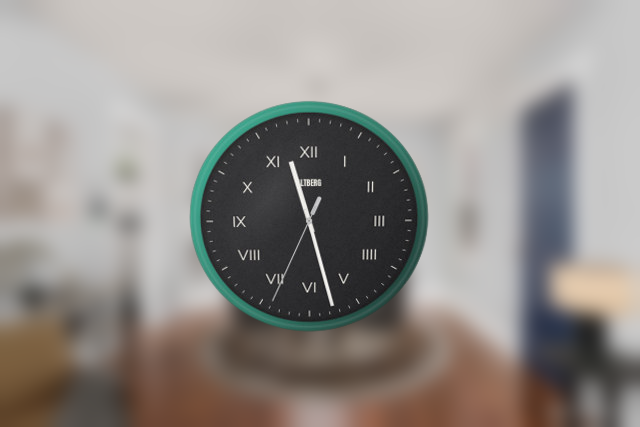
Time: **11:27:34**
